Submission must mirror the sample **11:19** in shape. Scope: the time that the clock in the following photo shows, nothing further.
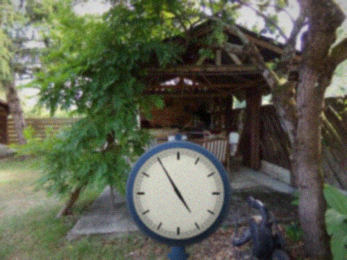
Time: **4:55**
